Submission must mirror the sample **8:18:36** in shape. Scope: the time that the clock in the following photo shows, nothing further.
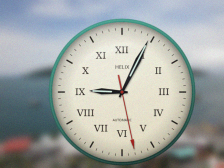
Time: **9:04:28**
